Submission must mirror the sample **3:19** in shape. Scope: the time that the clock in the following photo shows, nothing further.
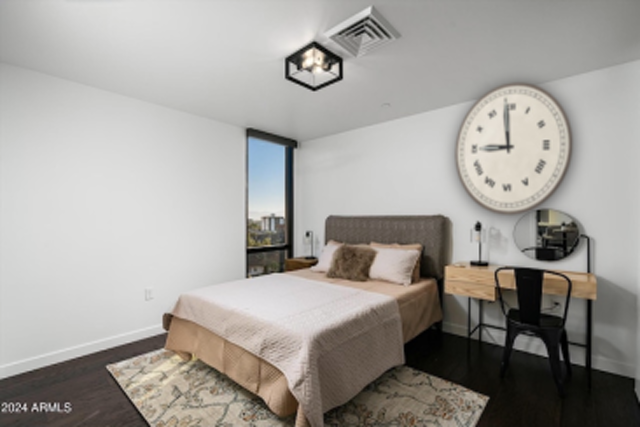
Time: **8:59**
